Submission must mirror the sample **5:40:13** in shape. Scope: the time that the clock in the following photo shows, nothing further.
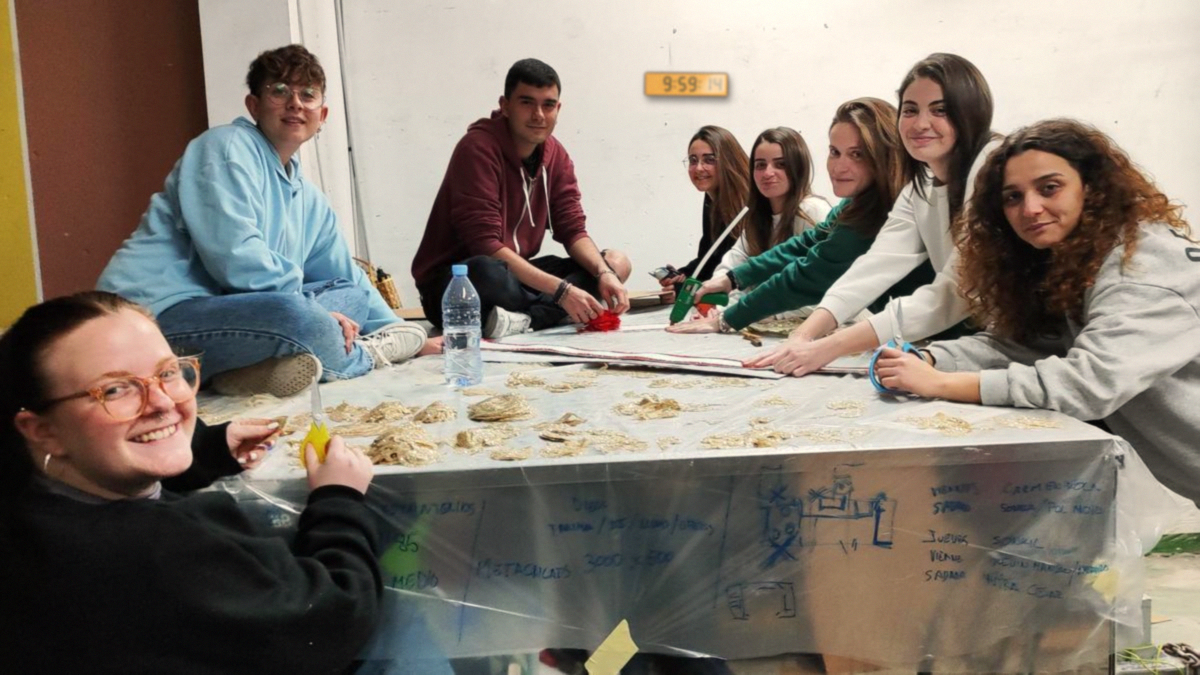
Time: **9:59:14**
